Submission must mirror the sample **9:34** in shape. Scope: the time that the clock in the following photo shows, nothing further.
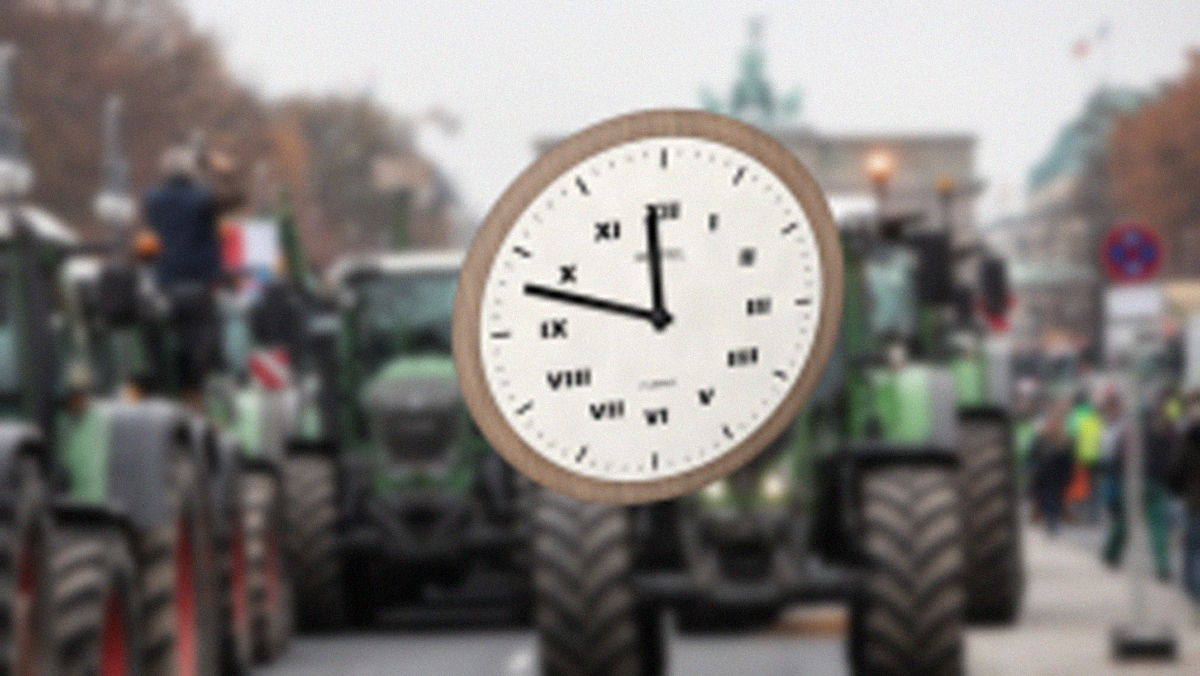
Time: **11:48**
